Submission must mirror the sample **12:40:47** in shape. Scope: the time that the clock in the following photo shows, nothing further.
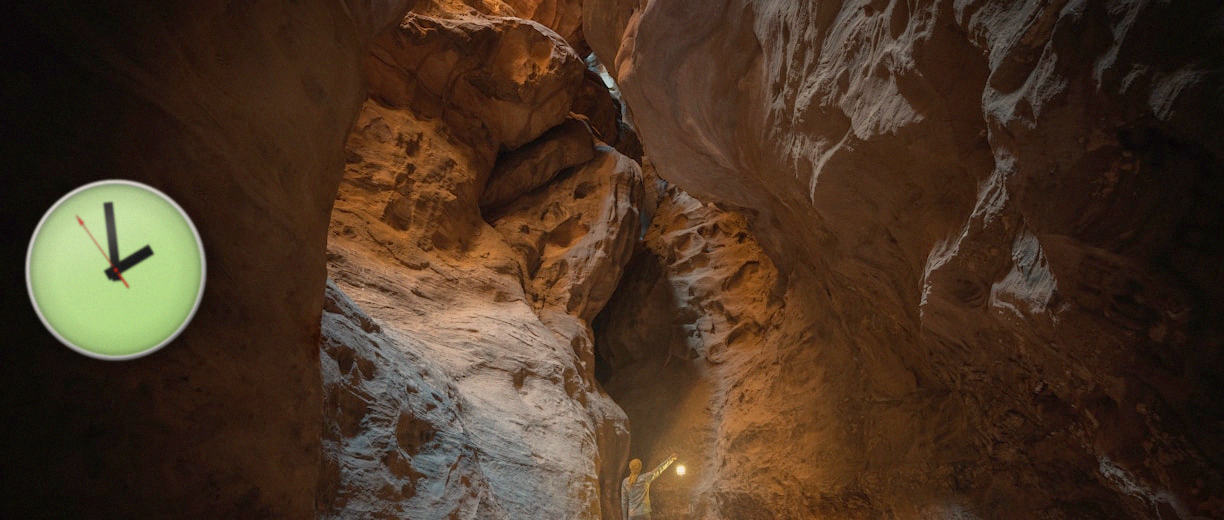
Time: **1:58:54**
